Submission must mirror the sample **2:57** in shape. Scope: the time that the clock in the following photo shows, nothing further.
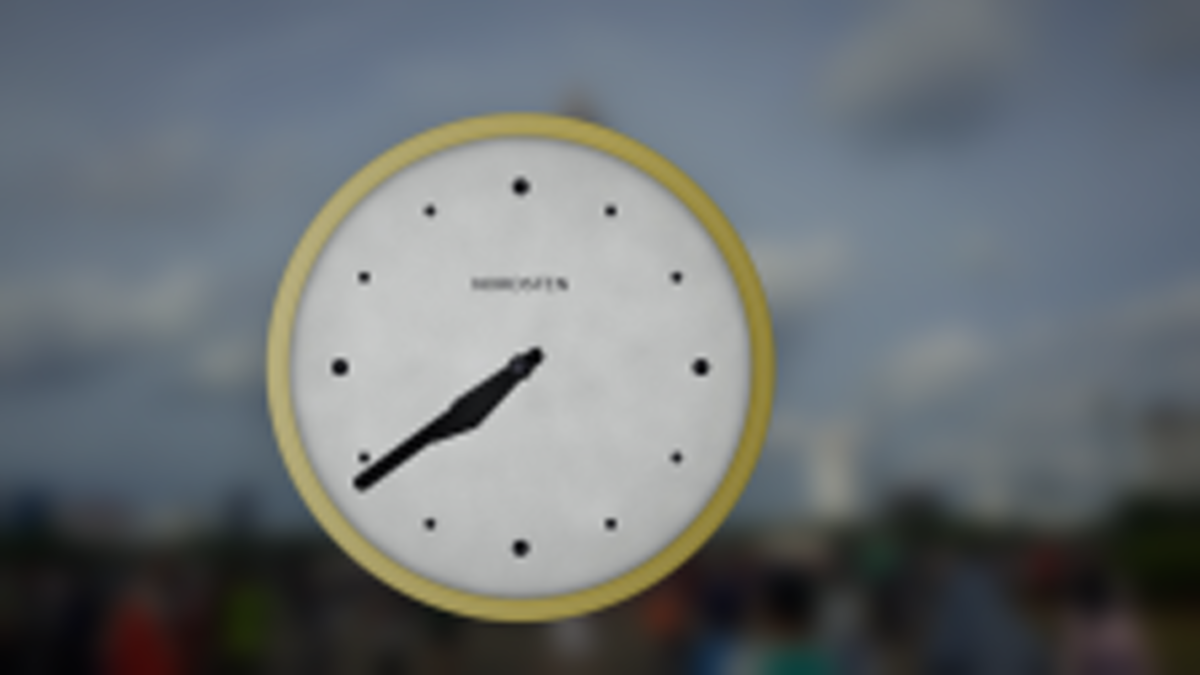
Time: **7:39**
